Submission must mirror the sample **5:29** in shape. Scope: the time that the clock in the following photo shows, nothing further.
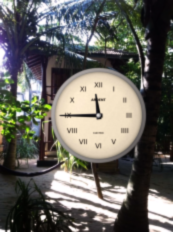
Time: **11:45**
